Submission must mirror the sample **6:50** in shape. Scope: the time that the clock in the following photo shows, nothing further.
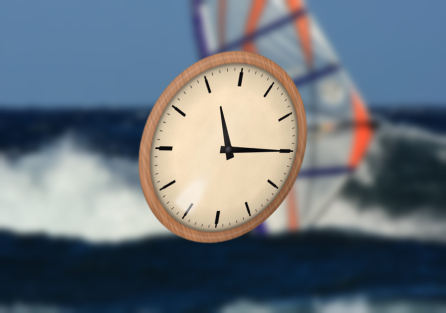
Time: **11:15**
